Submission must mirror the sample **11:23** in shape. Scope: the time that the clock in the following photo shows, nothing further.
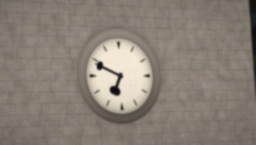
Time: **6:49**
